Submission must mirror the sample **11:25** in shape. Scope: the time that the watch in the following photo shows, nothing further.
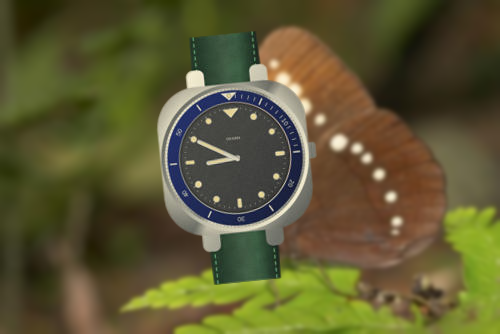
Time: **8:50**
